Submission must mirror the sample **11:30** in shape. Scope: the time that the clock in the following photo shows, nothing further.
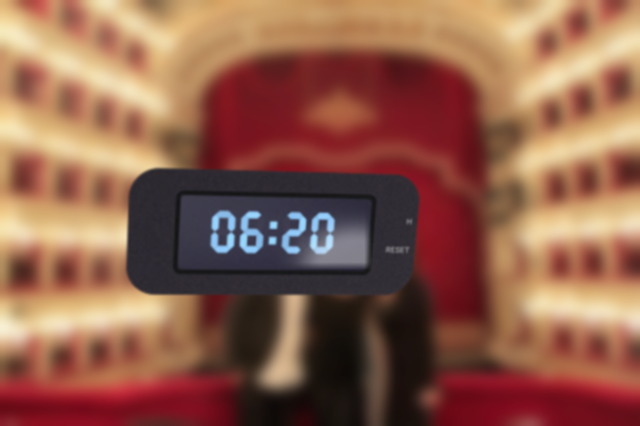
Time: **6:20**
